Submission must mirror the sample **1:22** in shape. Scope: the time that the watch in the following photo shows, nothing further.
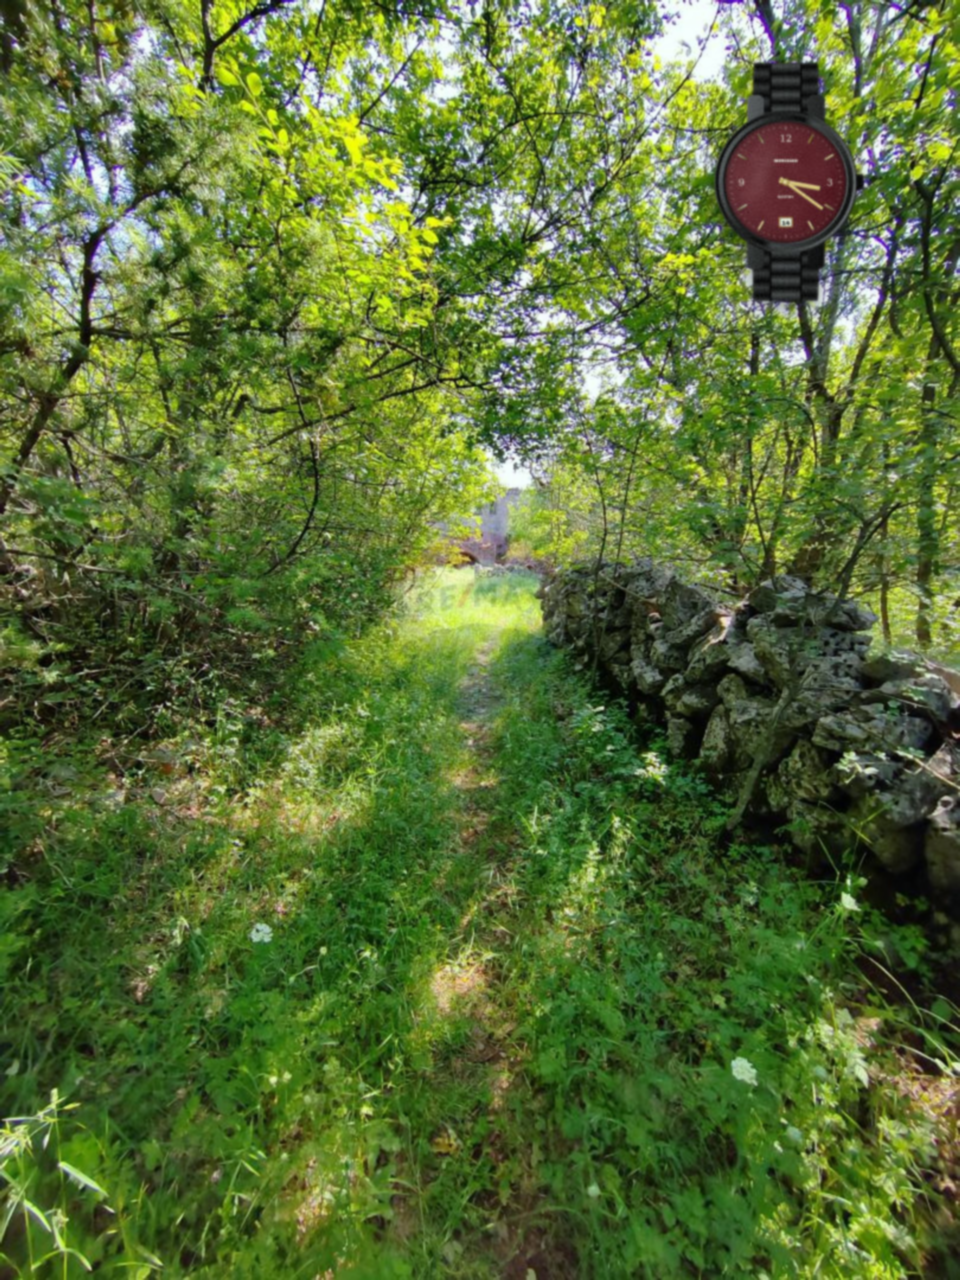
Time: **3:21**
